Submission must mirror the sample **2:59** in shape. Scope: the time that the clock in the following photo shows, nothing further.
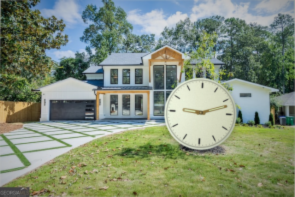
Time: **9:12**
